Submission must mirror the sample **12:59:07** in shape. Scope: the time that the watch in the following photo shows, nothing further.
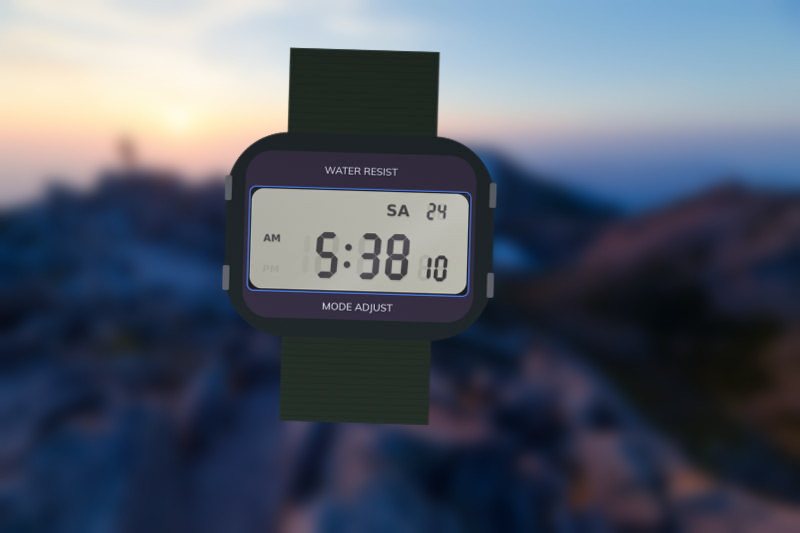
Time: **5:38:10**
